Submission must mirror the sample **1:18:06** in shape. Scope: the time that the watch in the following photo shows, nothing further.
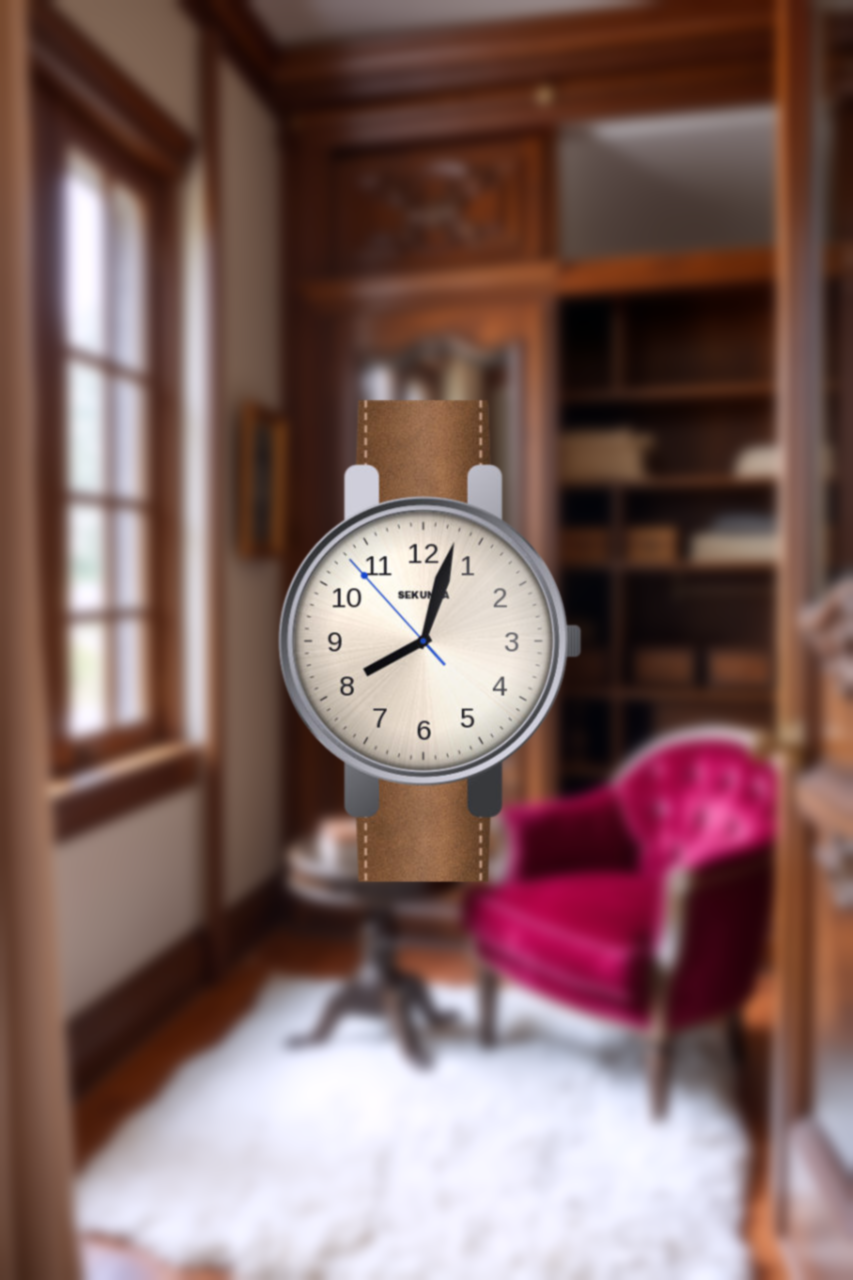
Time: **8:02:53**
